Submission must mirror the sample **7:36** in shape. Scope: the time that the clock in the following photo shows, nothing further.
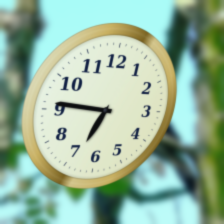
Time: **6:46**
